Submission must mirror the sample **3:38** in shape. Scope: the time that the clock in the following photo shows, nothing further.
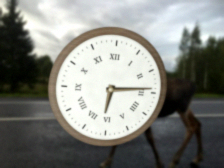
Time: **6:14**
